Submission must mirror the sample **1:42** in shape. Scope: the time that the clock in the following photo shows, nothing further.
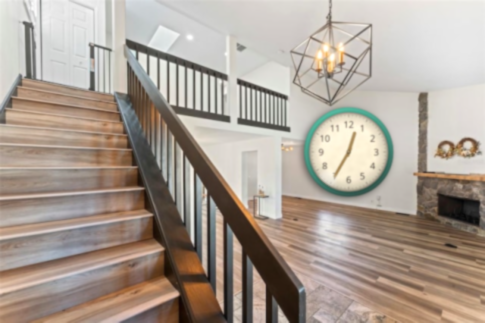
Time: **12:35**
